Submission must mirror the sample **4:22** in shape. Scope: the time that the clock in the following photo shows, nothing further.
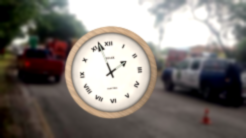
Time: **1:57**
